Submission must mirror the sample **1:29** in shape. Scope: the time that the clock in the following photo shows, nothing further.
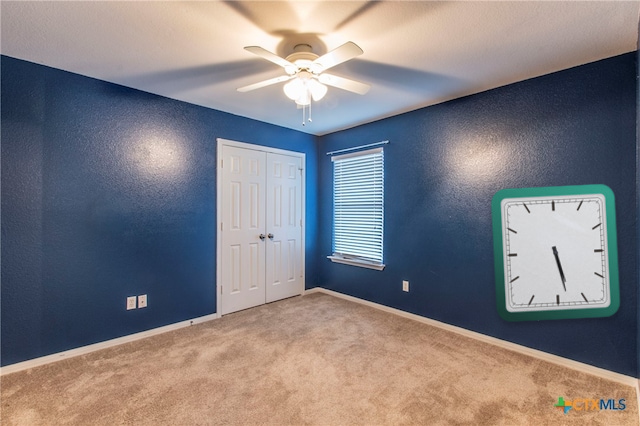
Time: **5:28**
